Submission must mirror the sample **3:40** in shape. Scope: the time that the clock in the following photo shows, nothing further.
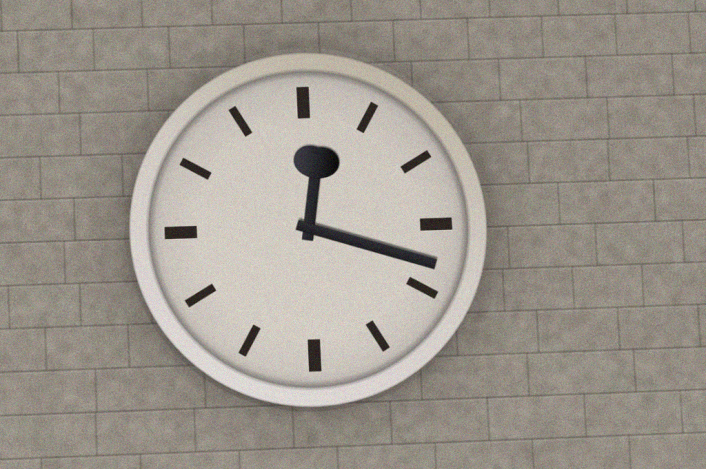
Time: **12:18**
